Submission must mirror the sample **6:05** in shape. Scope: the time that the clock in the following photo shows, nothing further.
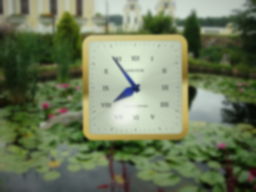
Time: **7:54**
